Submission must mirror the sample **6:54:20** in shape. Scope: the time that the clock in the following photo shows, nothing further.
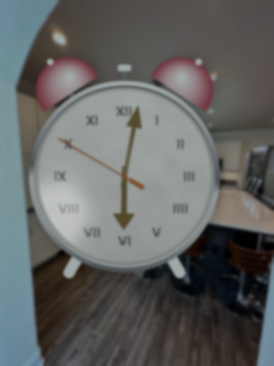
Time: **6:01:50**
